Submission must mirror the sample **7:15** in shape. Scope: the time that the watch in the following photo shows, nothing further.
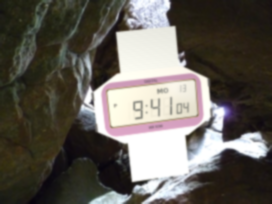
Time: **9:41**
